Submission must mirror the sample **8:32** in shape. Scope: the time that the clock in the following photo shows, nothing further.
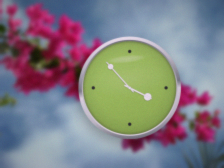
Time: **3:53**
